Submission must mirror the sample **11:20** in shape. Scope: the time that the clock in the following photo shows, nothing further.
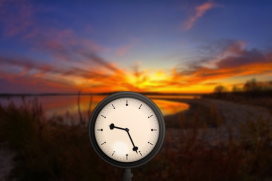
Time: **9:26**
